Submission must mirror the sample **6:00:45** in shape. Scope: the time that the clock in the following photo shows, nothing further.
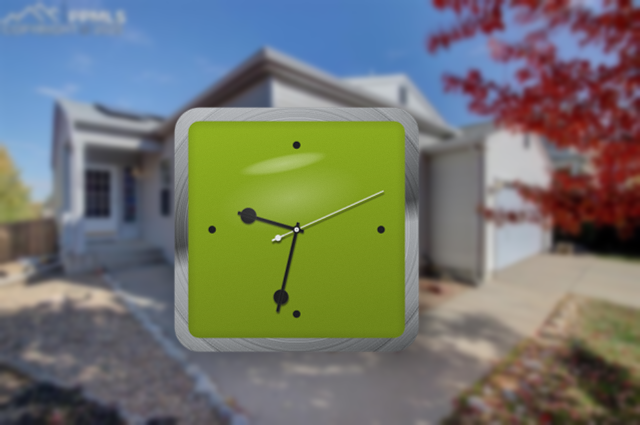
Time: **9:32:11**
